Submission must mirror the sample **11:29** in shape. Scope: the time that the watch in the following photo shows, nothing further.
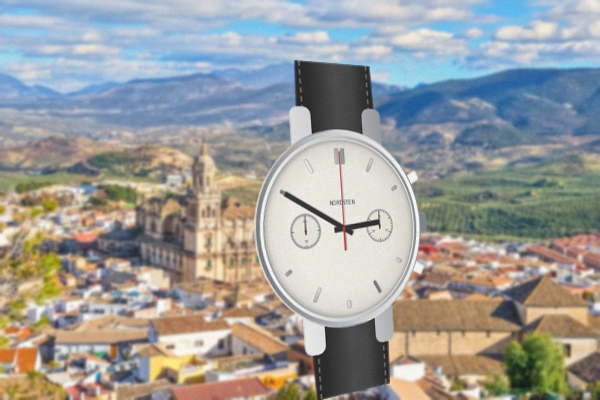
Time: **2:50**
